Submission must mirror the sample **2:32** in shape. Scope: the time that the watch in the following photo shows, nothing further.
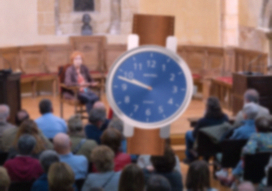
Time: **9:48**
